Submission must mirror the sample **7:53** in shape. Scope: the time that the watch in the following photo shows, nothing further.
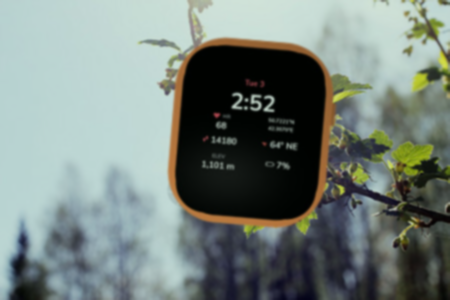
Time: **2:52**
